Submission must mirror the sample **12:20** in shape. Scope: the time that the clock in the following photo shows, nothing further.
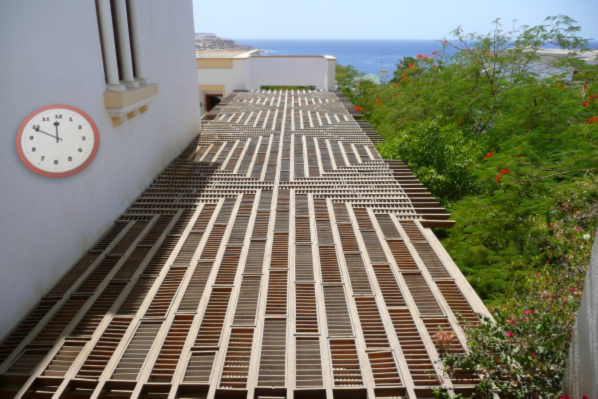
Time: **11:49**
